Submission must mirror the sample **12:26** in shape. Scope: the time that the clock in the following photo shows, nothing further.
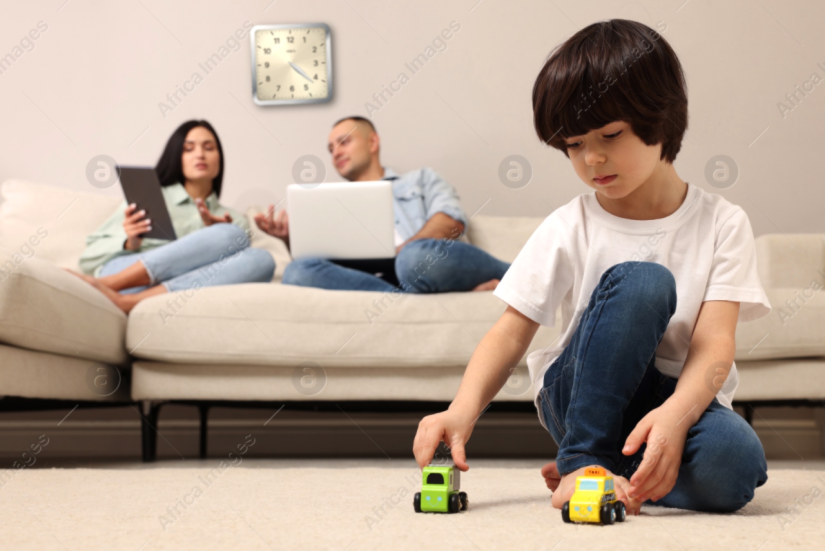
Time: **4:22**
